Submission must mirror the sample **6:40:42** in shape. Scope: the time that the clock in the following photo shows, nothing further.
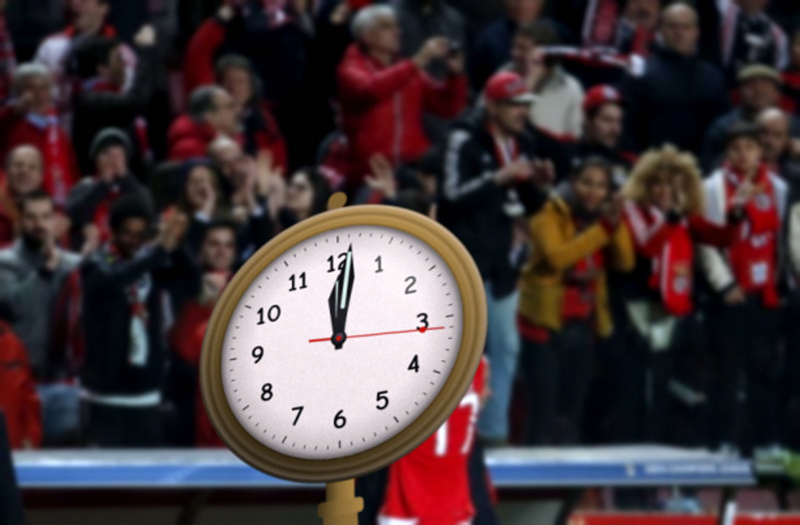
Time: **12:01:16**
